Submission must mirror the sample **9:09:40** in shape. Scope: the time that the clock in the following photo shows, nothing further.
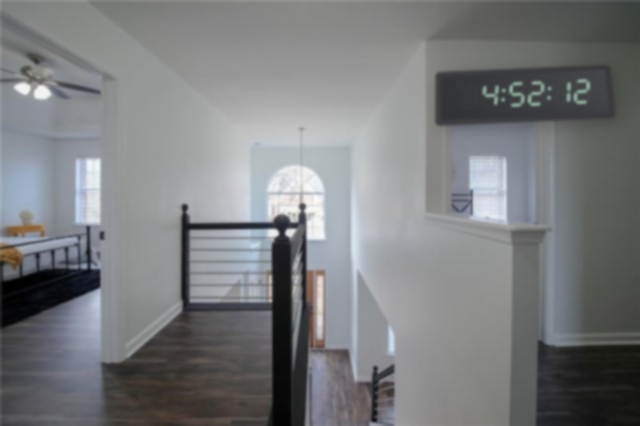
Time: **4:52:12**
